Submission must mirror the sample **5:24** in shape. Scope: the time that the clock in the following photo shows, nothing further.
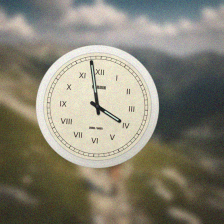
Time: **3:58**
